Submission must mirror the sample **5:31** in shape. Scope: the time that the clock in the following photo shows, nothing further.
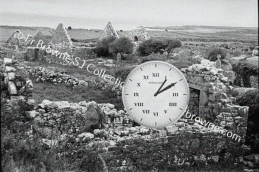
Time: **1:10**
